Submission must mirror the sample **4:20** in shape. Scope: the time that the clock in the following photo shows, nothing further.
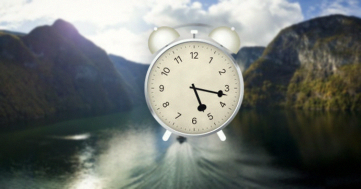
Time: **5:17**
